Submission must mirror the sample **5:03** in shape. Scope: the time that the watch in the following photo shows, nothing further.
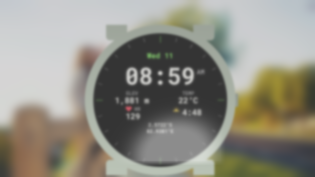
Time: **8:59**
